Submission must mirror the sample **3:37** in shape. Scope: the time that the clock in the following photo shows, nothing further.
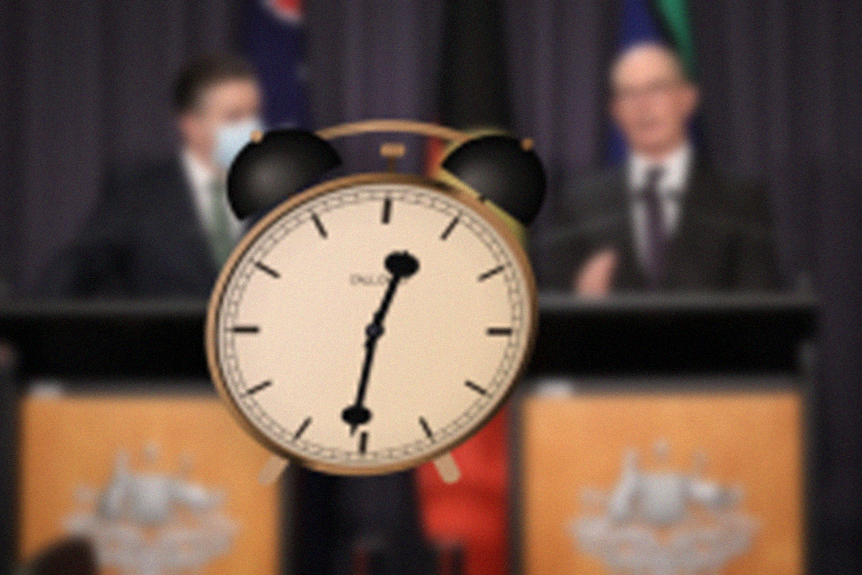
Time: **12:31**
